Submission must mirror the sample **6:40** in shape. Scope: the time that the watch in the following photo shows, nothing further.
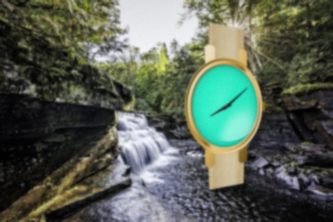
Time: **8:09**
